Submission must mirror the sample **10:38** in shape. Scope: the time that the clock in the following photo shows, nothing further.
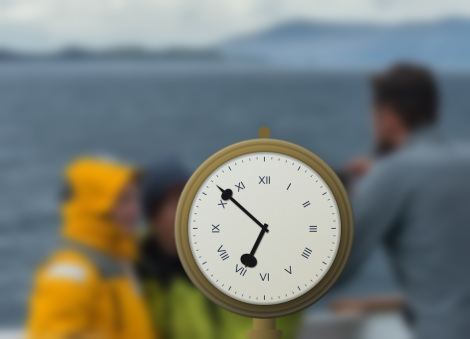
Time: **6:52**
